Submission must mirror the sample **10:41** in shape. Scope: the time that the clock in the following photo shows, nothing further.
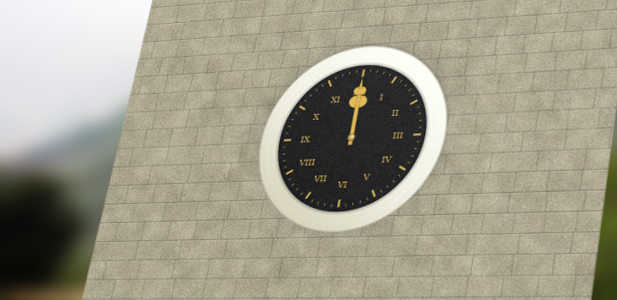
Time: **12:00**
